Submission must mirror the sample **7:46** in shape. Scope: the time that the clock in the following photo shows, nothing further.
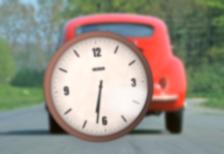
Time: **6:32**
